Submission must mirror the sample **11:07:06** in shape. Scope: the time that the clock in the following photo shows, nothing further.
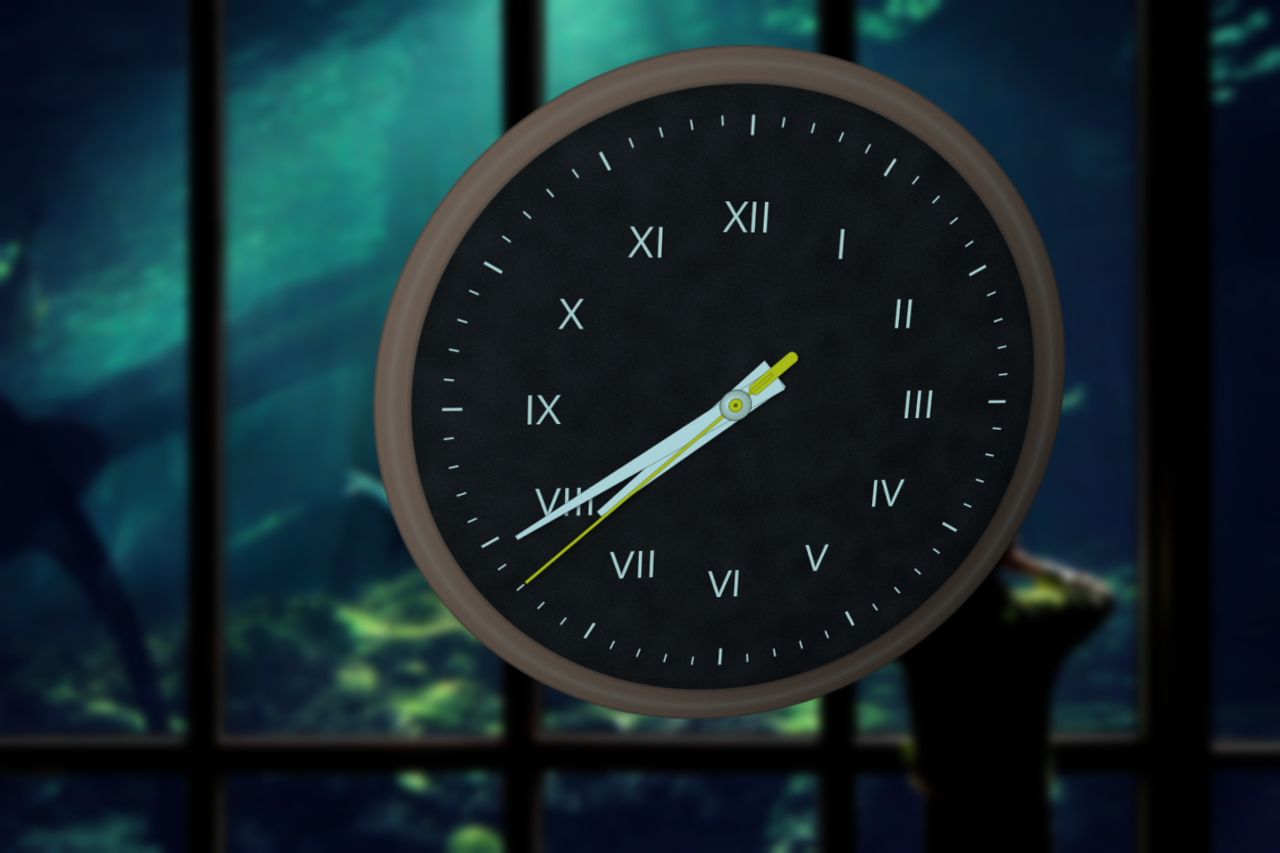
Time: **7:39:38**
